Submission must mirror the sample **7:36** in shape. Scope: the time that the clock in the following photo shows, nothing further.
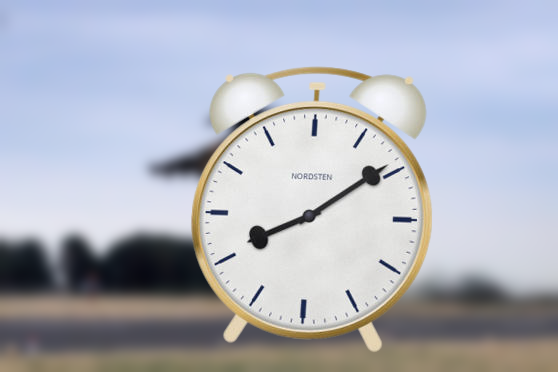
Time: **8:09**
